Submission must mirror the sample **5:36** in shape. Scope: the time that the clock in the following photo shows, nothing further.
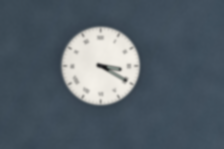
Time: **3:20**
